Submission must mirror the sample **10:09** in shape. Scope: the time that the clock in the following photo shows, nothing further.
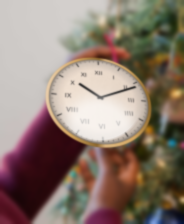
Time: **10:11**
